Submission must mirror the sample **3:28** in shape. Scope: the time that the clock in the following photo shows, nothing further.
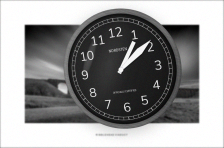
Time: **1:09**
